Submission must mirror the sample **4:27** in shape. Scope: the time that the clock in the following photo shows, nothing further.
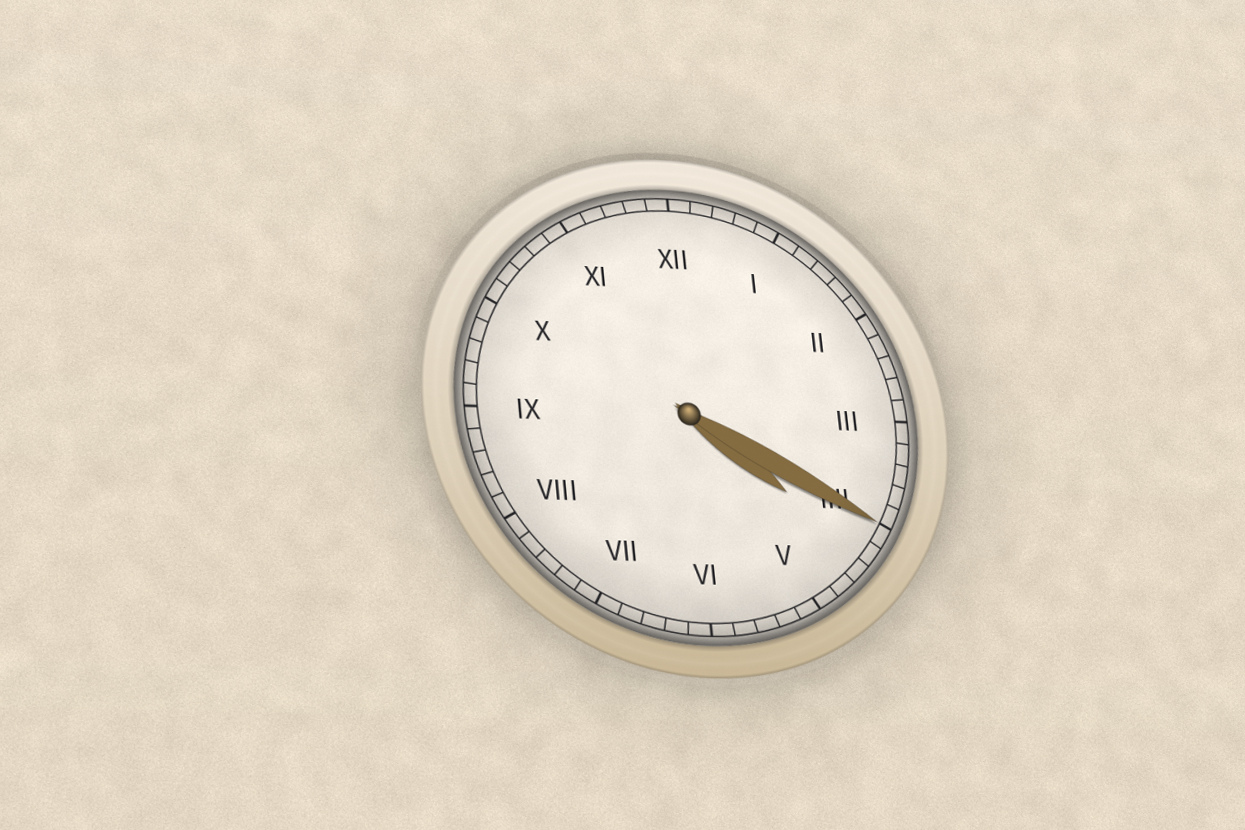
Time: **4:20**
